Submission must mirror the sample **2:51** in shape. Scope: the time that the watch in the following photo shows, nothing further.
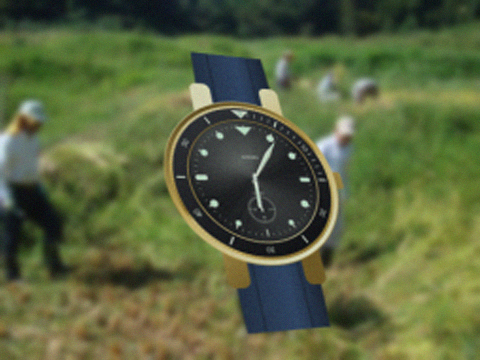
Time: **6:06**
